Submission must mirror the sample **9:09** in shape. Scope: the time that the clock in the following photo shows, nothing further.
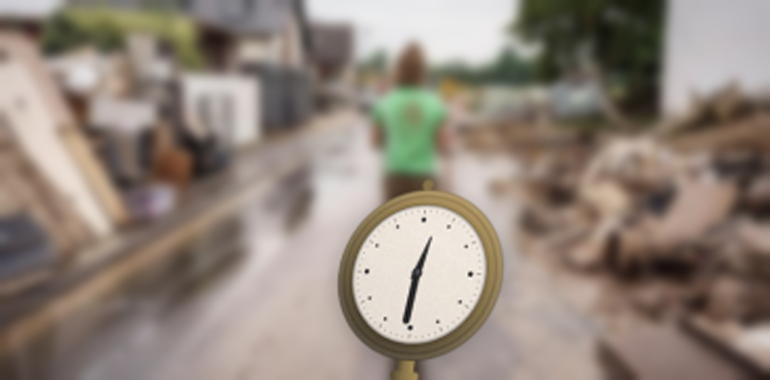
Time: **12:31**
